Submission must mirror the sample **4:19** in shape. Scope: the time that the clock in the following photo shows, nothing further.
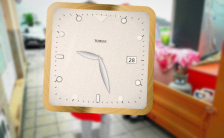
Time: **9:27**
